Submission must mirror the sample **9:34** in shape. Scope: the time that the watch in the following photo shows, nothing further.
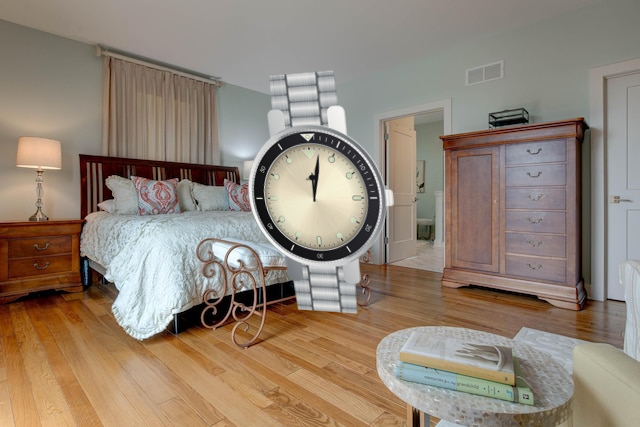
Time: **12:02**
